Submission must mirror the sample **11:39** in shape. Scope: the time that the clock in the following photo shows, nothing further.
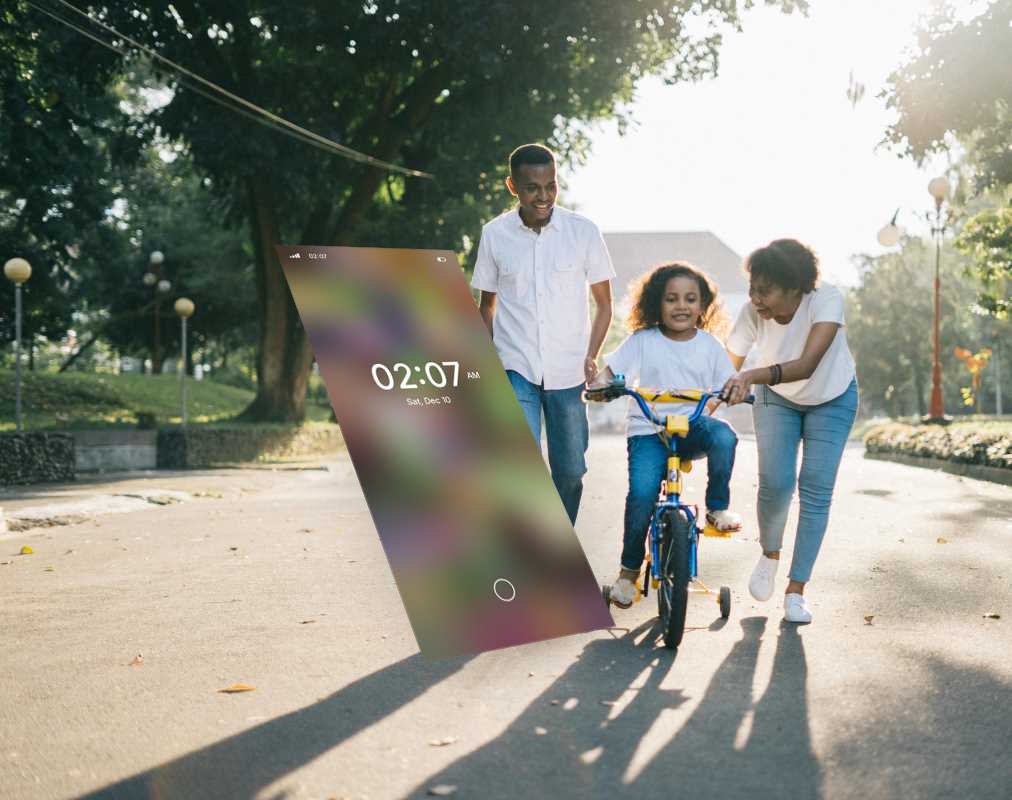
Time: **2:07**
